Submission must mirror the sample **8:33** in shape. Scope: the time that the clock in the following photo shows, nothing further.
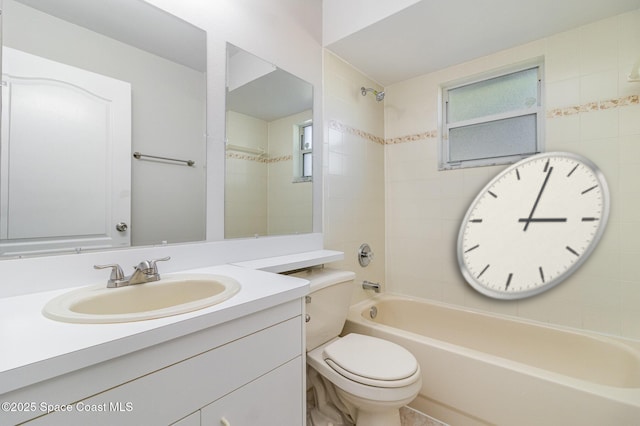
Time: **3:01**
